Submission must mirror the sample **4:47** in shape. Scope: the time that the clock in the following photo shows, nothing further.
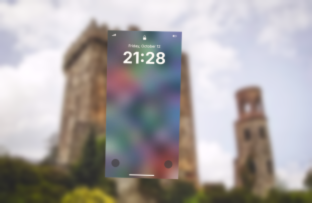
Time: **21:28**
